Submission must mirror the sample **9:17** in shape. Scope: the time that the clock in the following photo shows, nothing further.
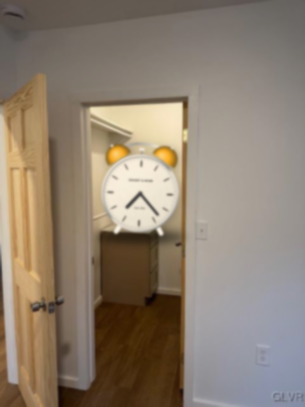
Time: **7:23**
